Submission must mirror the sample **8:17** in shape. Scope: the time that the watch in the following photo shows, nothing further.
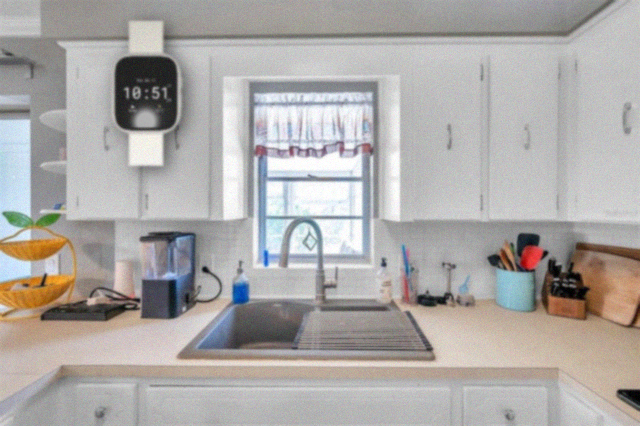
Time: **10:51**
